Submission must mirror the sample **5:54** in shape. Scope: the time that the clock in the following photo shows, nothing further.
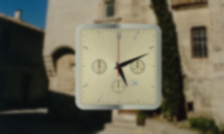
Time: **5:11**
